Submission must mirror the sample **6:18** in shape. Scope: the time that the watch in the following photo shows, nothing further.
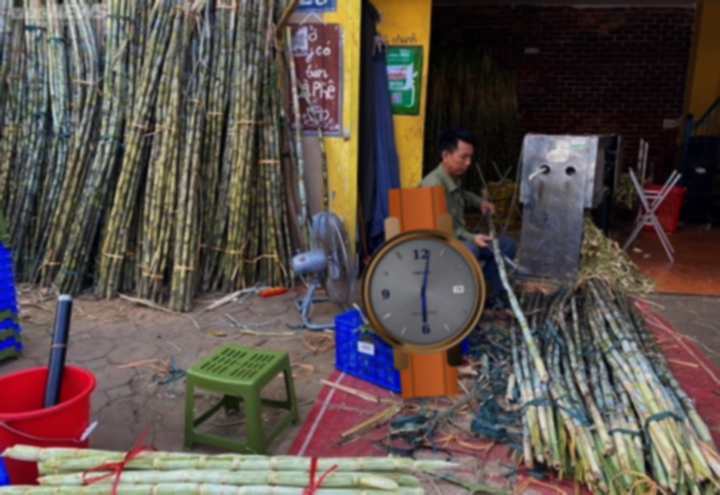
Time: **6:02**
